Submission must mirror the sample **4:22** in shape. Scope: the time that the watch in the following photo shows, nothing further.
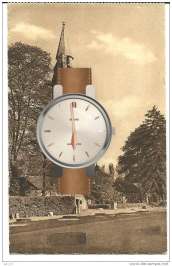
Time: **5:59**
